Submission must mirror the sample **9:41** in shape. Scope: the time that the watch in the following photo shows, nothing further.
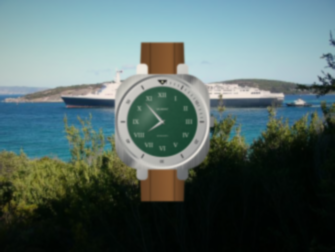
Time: **7:53**
